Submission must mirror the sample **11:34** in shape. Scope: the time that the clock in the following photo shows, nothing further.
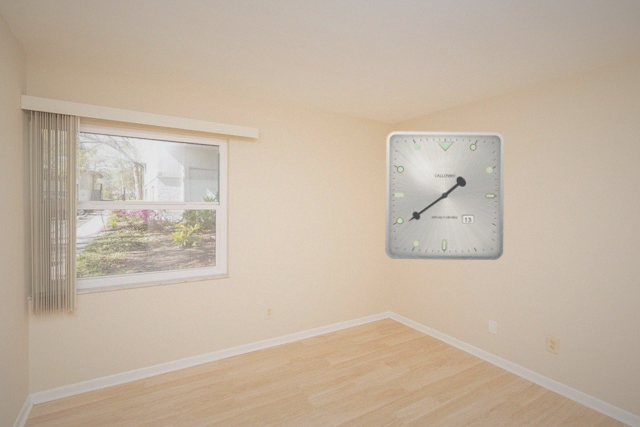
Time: **1:39**
